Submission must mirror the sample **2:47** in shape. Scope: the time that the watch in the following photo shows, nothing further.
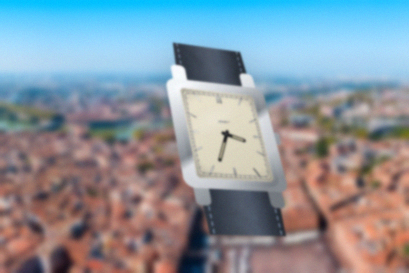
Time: **3:34**
